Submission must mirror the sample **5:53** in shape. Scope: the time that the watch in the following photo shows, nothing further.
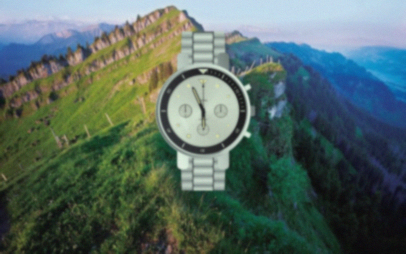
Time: **5:56**
